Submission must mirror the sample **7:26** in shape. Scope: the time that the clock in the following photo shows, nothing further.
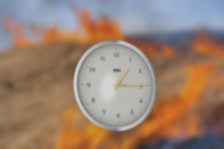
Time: **1:15**
